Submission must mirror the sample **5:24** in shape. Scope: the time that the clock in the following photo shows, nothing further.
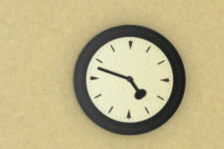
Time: **4:48**
